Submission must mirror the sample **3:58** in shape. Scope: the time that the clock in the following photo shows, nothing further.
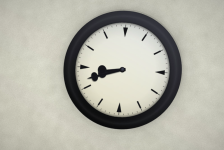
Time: **8:42**
